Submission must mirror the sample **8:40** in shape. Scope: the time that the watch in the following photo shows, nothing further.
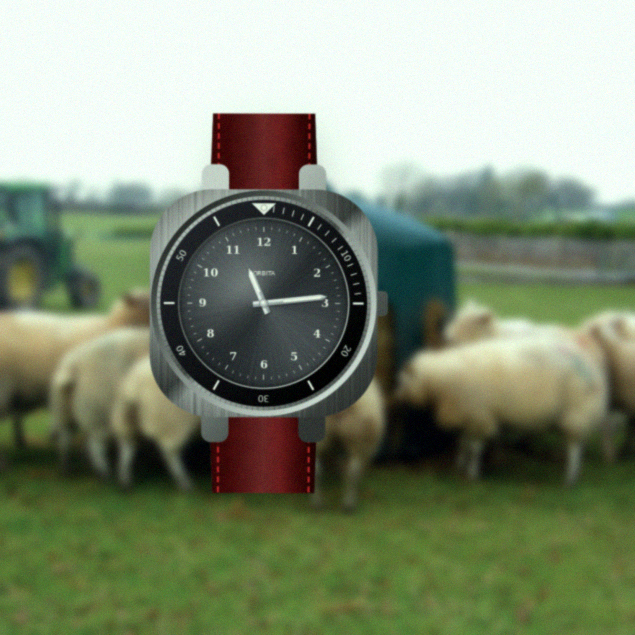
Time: **11:14**
